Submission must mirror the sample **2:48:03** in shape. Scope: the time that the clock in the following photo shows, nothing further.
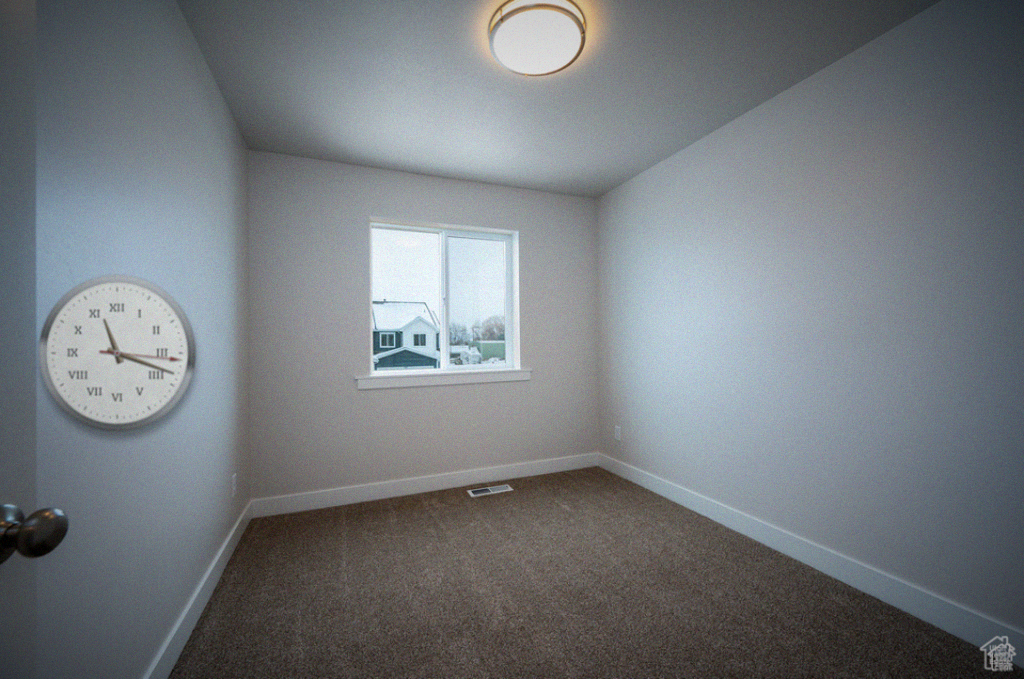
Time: **11:18:16**
